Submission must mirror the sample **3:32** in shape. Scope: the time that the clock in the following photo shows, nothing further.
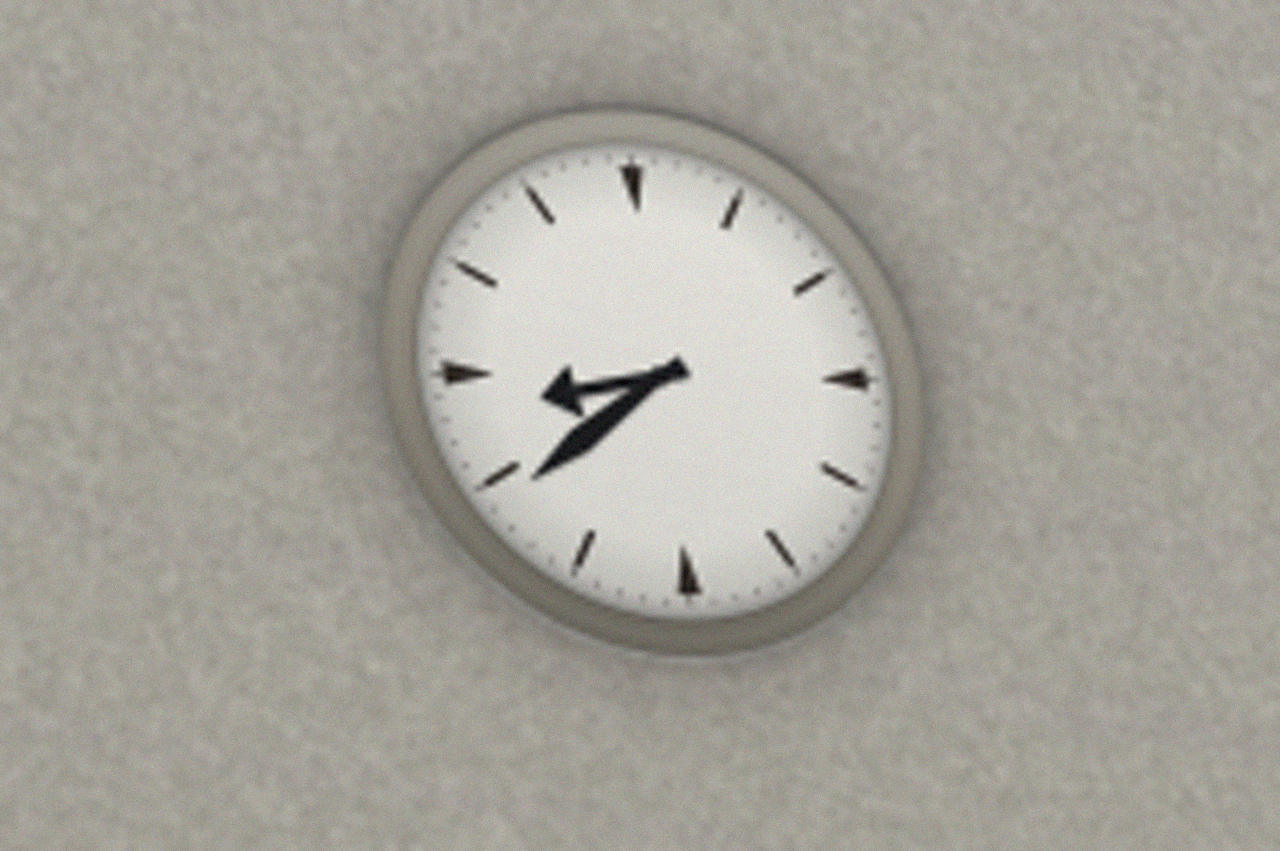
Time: **8:39**
